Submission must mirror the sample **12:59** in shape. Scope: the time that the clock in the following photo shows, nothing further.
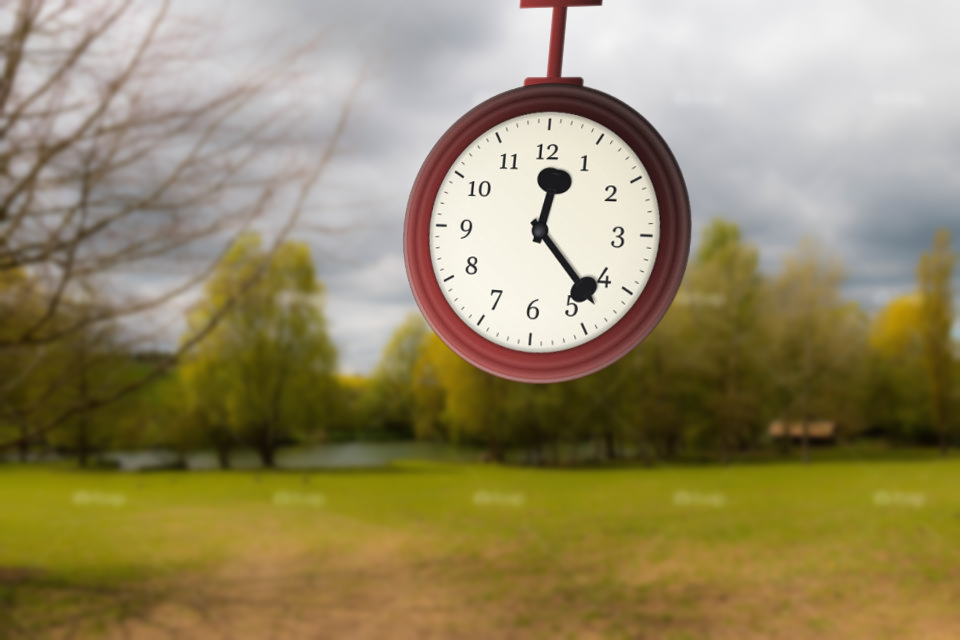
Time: **12:23**
